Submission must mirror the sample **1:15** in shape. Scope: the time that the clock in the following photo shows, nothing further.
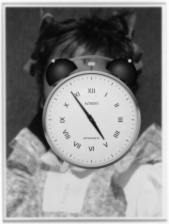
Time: **4:54**
